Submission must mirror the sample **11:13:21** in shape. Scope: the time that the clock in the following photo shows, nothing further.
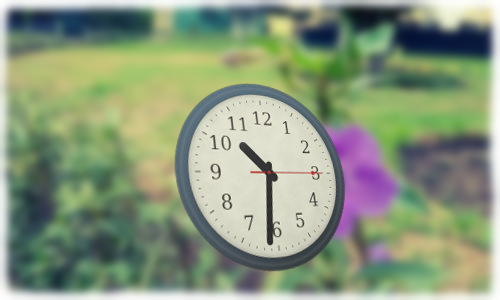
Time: **10:31:15**
